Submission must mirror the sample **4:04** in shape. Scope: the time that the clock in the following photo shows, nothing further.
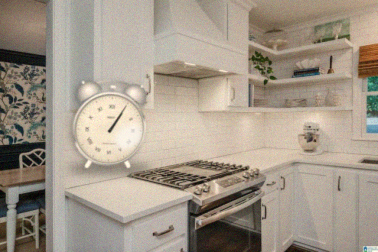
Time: **1:05**
